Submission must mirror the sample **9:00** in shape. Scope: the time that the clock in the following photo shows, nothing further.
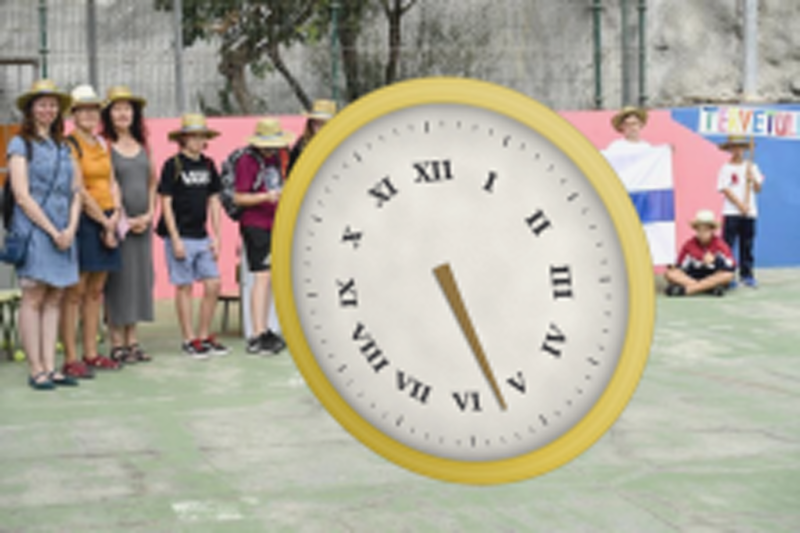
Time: **5:27**
